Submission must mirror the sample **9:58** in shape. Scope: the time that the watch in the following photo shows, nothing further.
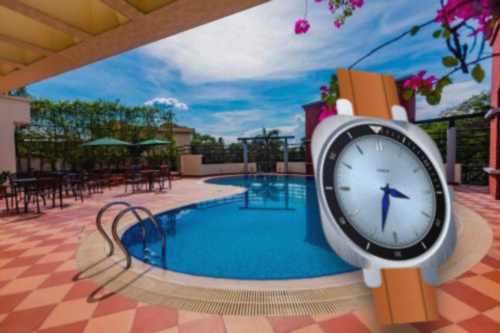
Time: **3:33**
